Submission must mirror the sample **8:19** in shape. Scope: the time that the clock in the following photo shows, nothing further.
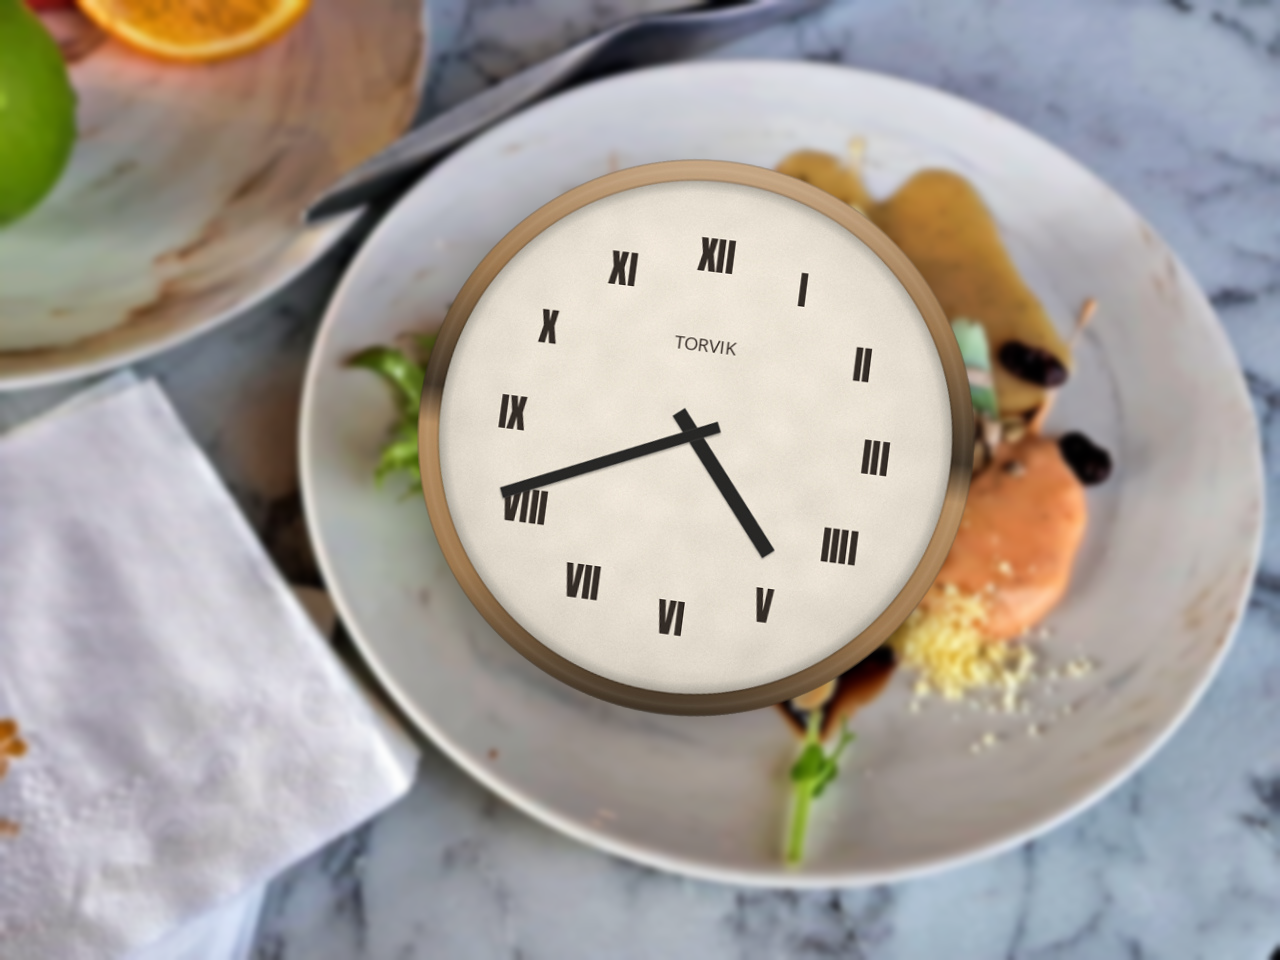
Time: **4:41**
